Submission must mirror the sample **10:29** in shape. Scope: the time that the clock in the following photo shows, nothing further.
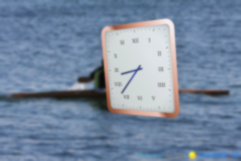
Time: **8:37**
